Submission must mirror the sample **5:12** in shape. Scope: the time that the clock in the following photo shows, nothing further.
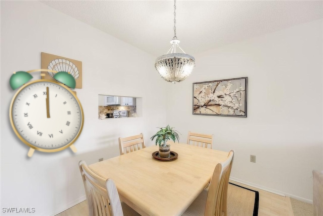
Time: **12:01**
